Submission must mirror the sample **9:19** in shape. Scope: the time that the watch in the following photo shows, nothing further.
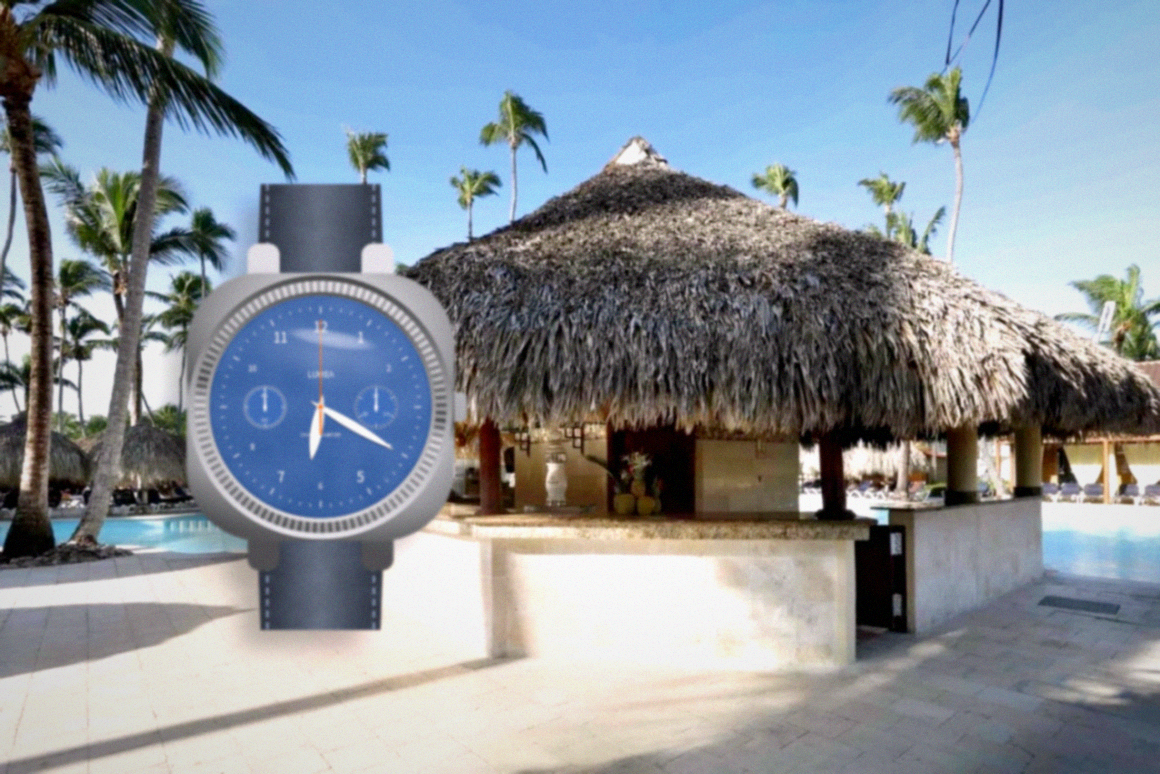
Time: **6:20**
